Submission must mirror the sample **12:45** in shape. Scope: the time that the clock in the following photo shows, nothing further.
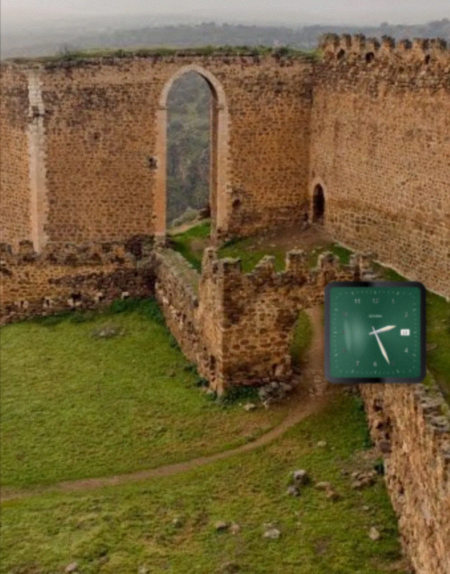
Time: **2:26**
